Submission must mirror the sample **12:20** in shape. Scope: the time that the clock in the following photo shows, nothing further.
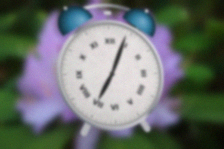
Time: **7:04**
